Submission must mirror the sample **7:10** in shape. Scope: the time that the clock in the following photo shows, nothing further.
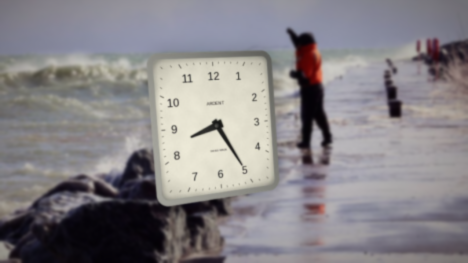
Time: **8:25**
